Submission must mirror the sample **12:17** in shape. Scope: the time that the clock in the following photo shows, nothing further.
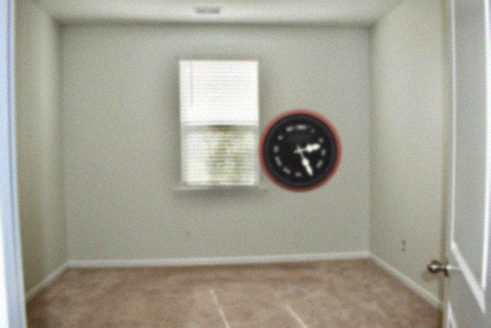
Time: **2:25**
